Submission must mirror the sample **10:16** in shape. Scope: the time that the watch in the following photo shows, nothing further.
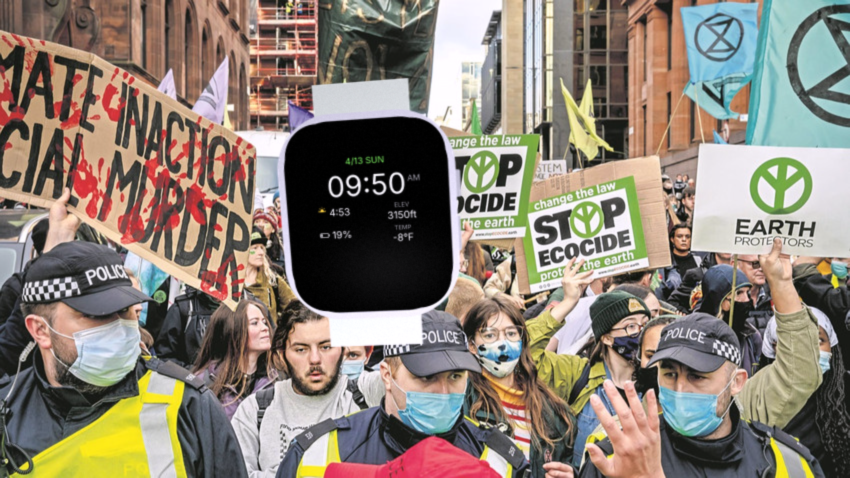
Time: **9:50**
